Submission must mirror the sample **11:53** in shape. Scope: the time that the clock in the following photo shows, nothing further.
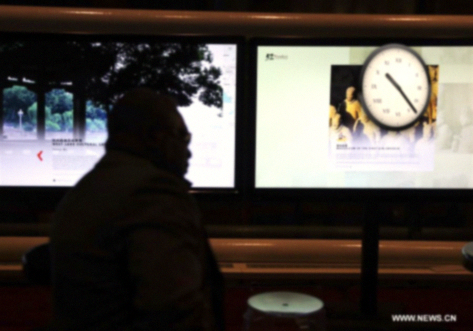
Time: **10:23**
